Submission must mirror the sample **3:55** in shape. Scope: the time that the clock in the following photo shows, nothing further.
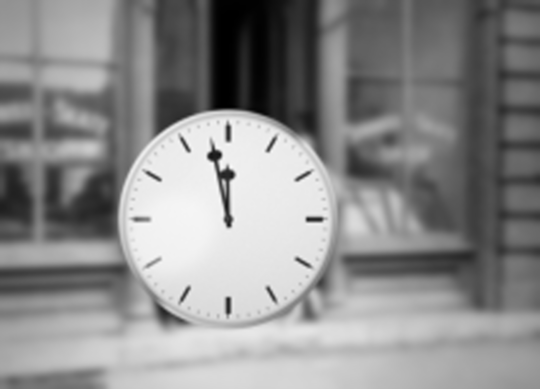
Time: **11:58**
